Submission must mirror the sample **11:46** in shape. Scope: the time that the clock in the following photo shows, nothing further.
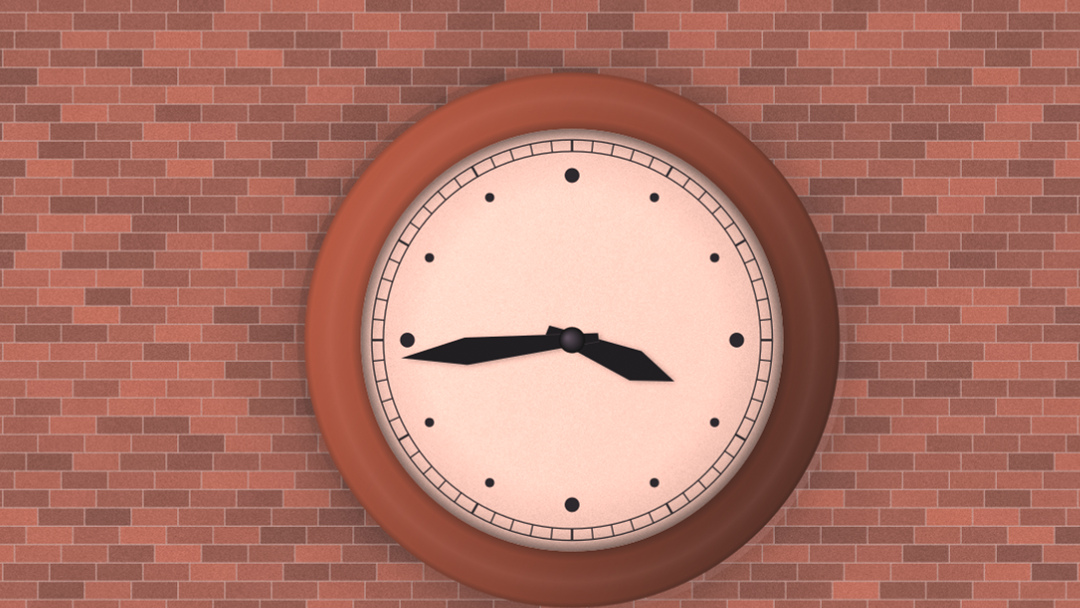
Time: **3:44**
